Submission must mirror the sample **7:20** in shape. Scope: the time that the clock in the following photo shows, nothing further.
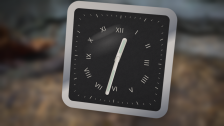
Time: **12:32**
